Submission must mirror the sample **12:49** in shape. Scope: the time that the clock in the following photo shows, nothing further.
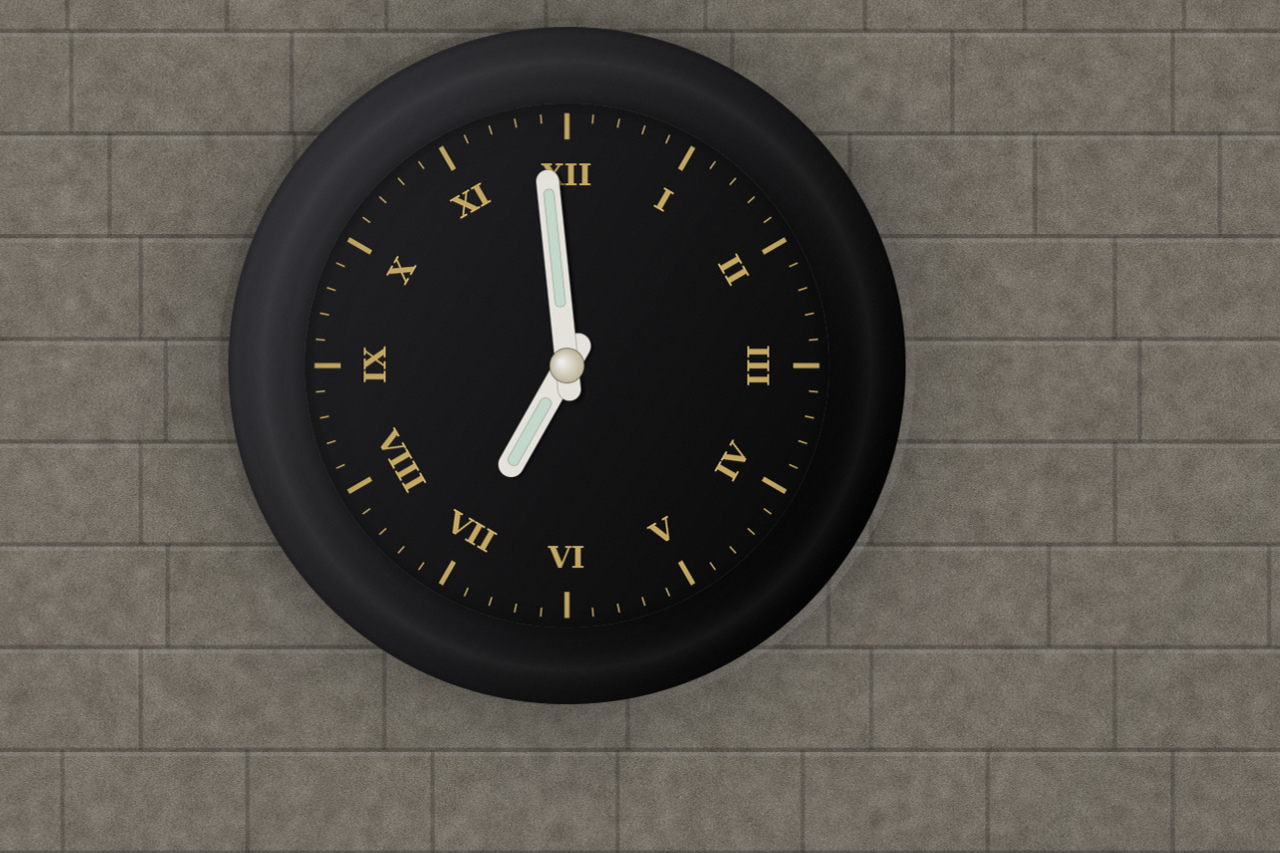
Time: **6:59**
